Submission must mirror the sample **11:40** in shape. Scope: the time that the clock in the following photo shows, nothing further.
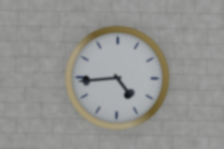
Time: **4:44**
